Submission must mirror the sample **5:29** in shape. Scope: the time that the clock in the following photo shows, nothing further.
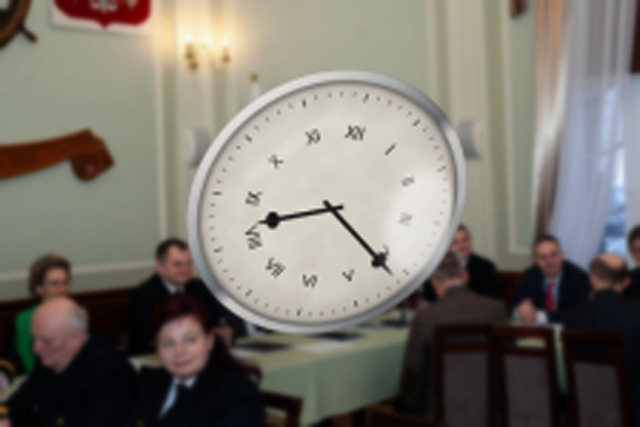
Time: **8:21**
